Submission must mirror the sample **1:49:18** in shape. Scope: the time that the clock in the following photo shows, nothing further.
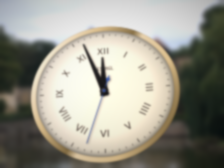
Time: **11:56:33**
